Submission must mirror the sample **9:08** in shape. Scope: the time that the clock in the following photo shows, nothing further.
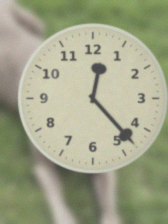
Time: **12:23**
